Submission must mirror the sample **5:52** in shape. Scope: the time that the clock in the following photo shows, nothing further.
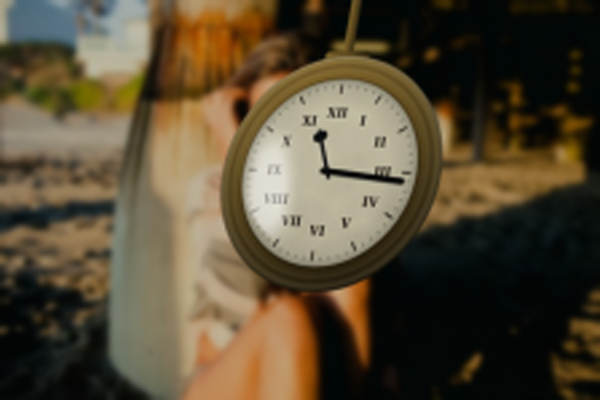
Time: **11:16**
